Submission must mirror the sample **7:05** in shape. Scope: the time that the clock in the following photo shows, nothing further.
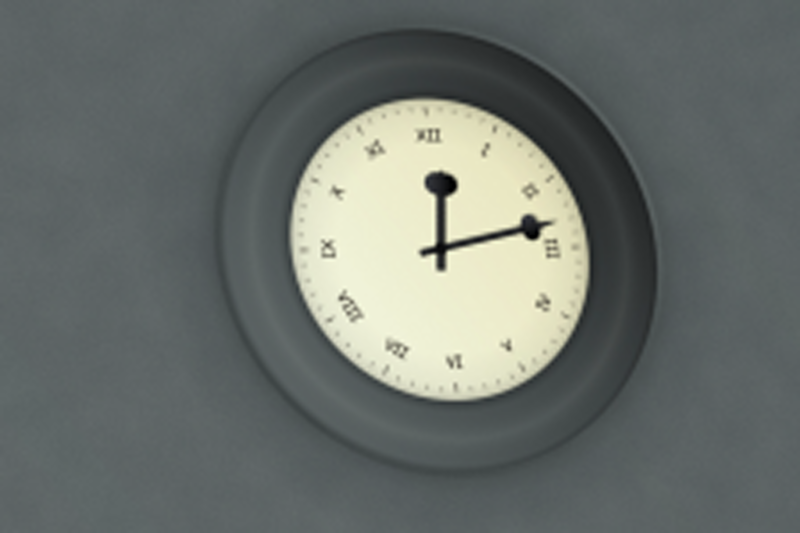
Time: **12:13**
